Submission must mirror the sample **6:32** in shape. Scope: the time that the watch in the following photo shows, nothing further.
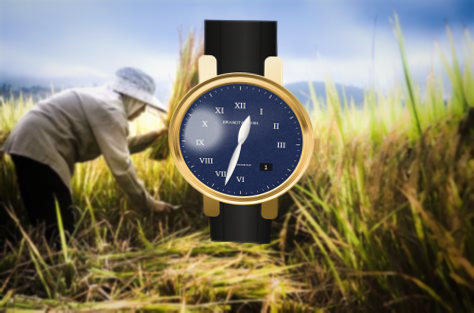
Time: **12:33**
